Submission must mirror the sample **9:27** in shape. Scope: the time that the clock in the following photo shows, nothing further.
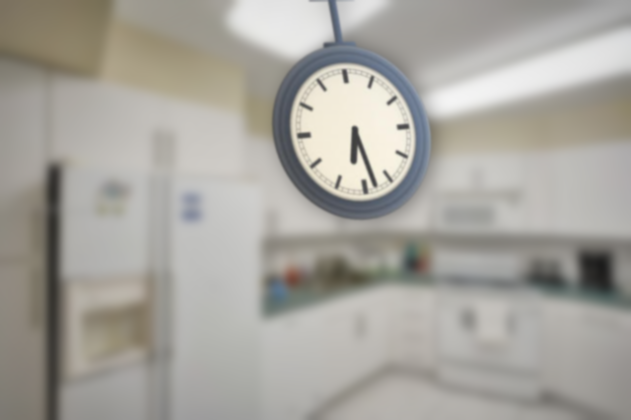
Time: **6:28**
